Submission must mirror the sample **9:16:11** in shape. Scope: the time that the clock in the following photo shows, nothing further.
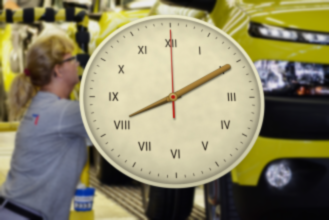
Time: **8:10:00**
